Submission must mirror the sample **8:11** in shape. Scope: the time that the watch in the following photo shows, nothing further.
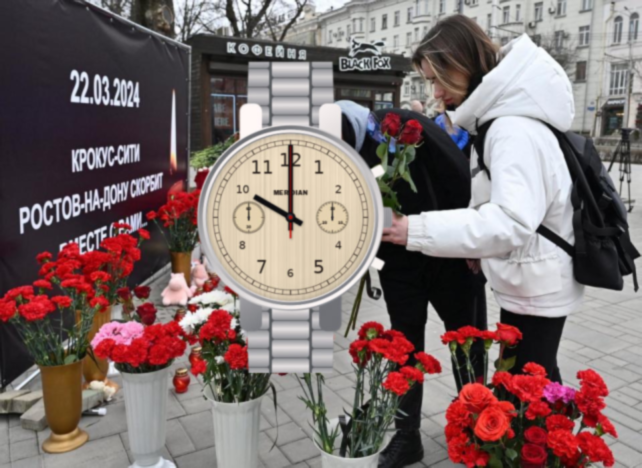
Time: **10:00**
